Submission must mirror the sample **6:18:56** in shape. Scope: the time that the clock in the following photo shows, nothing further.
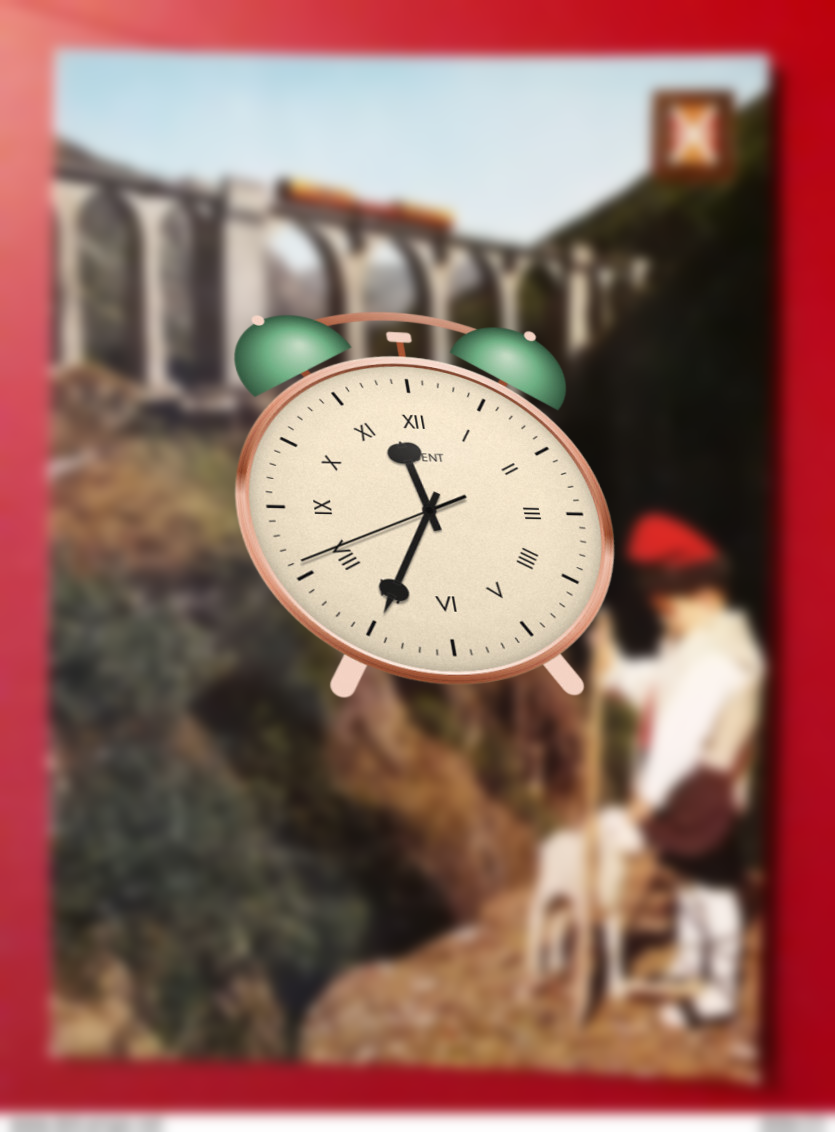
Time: **11:34:41**
